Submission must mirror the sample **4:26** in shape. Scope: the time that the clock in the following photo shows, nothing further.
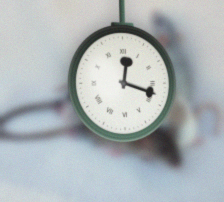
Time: **12:18**
